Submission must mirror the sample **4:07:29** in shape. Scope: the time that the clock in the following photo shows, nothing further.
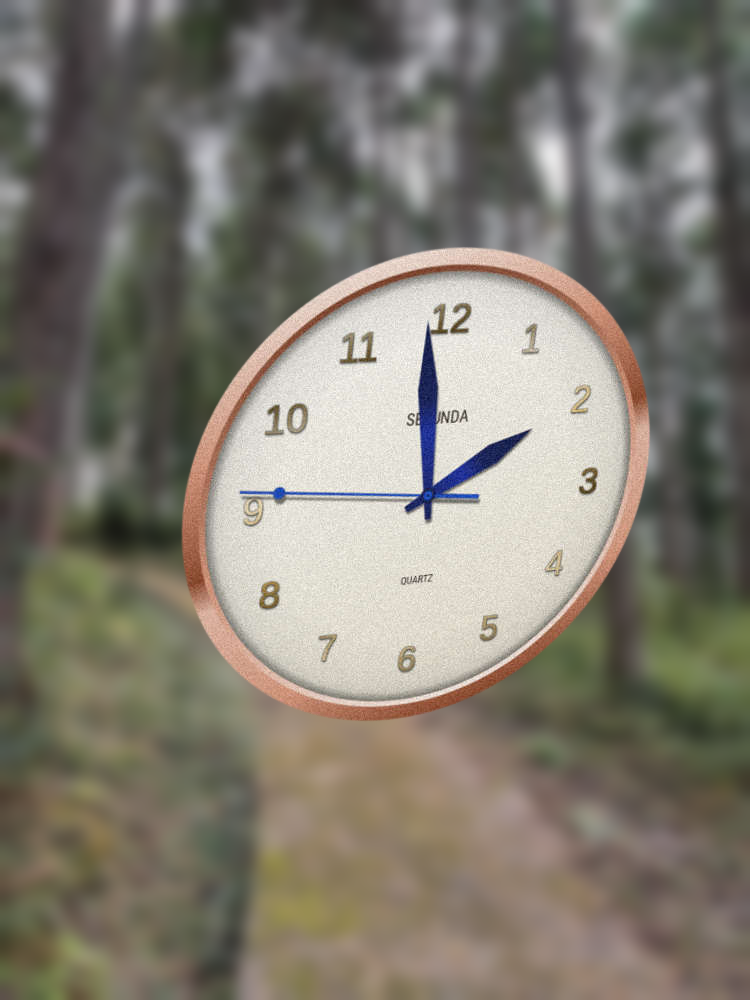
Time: **1:58:46**
